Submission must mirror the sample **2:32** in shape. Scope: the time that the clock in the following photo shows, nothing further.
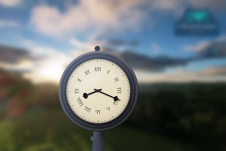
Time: **8:19**
